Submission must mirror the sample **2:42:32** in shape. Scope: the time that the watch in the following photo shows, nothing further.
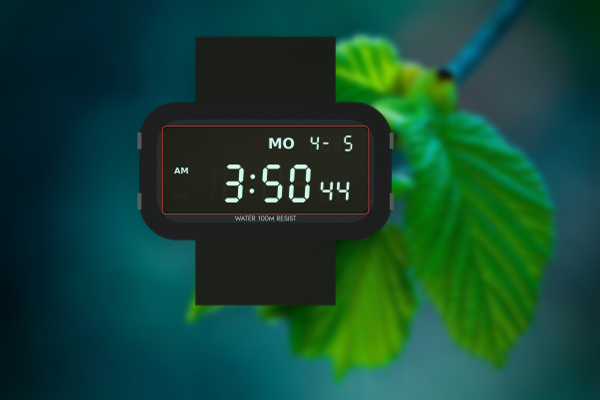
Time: **3:50:44**
